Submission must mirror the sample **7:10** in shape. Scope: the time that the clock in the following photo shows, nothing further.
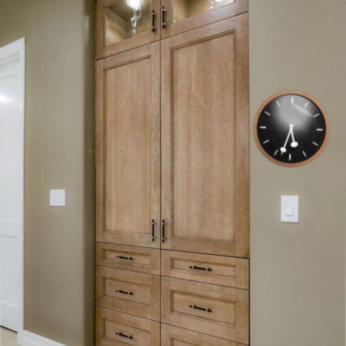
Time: **5:33**
